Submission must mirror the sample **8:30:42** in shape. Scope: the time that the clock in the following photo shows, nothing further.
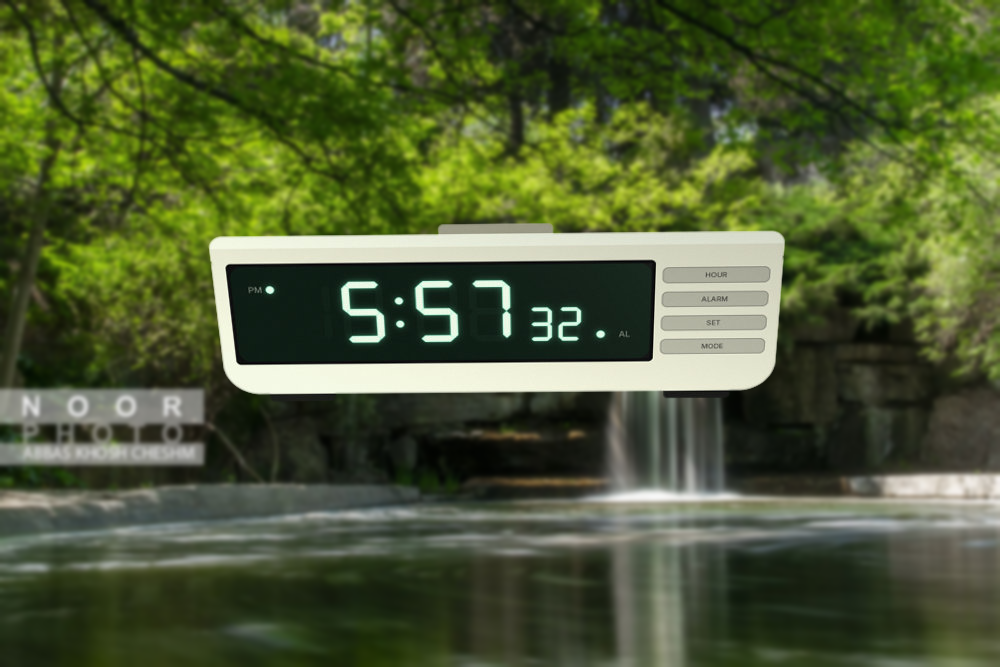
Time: **5:57:32**
